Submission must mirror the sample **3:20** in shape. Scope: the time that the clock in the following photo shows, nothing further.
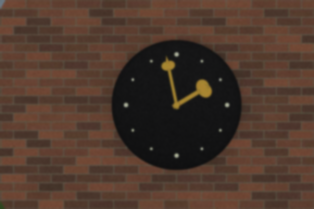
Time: **1:58**
